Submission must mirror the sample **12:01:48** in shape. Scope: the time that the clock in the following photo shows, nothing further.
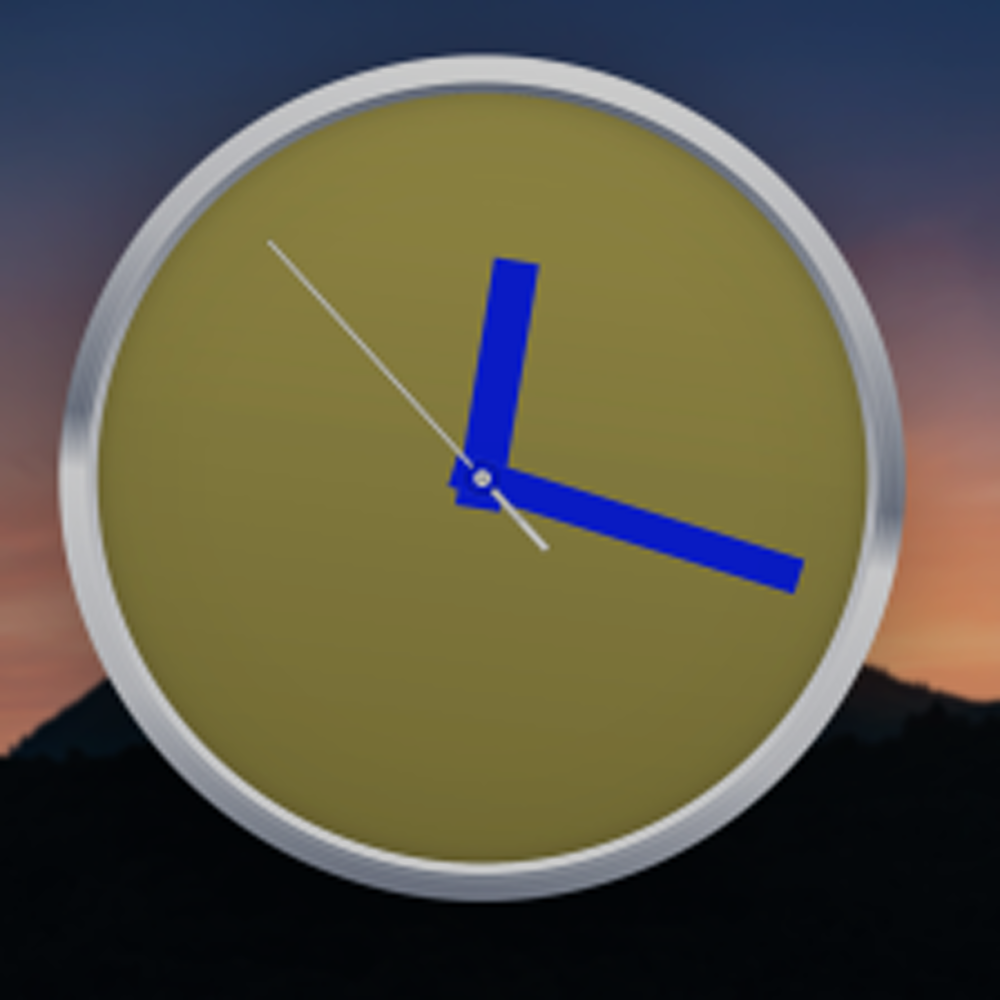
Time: **12:17:53**
